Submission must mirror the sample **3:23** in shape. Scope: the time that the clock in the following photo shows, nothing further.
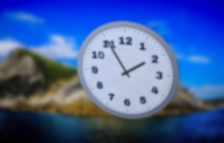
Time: **1:55**
